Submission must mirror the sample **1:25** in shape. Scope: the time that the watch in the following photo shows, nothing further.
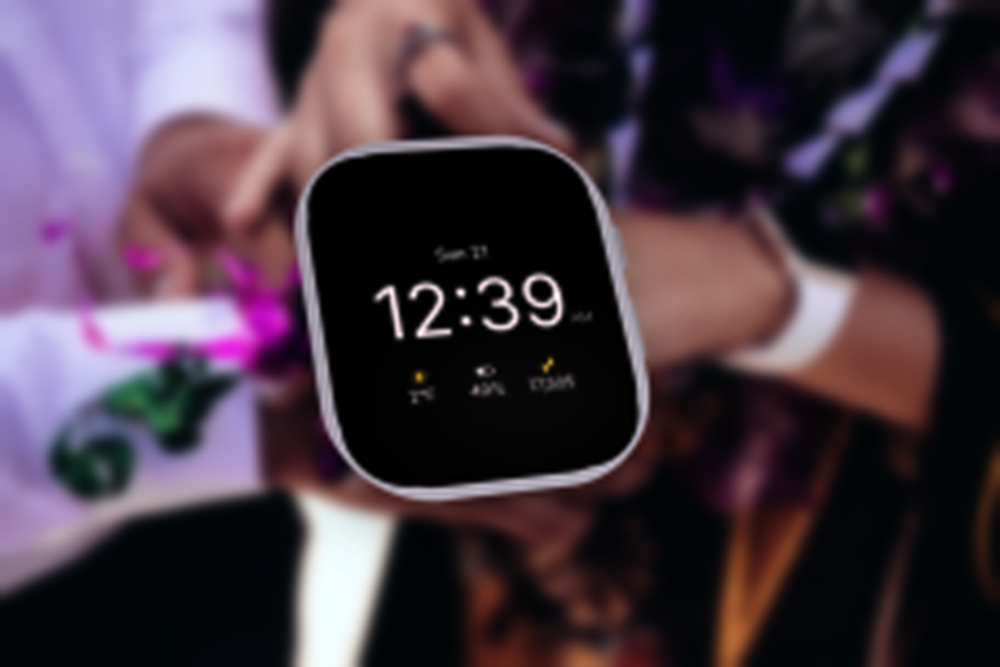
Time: **12:39**
